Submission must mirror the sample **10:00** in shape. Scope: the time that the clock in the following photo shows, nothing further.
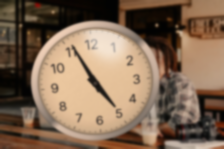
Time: **4:56**
